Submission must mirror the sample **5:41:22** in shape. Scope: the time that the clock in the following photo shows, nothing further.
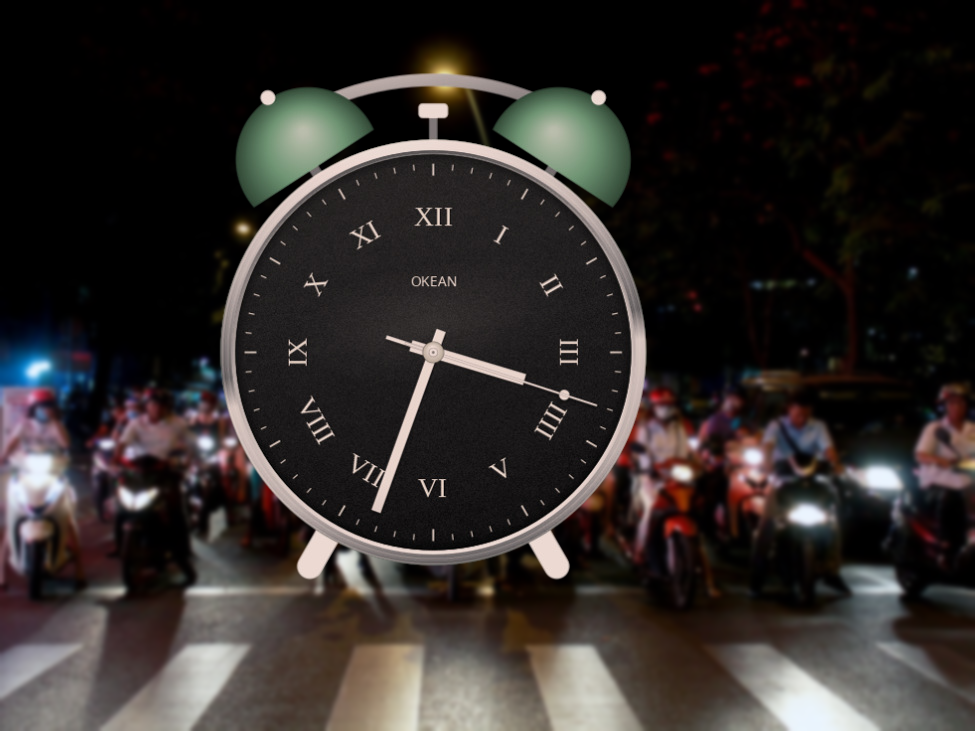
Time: **3:33:18**
